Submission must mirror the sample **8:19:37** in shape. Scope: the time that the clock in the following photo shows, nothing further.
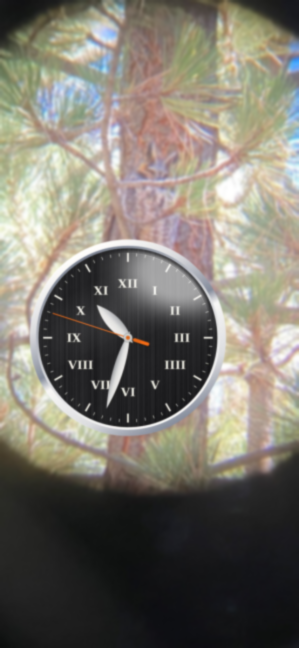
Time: **10:32:48**
